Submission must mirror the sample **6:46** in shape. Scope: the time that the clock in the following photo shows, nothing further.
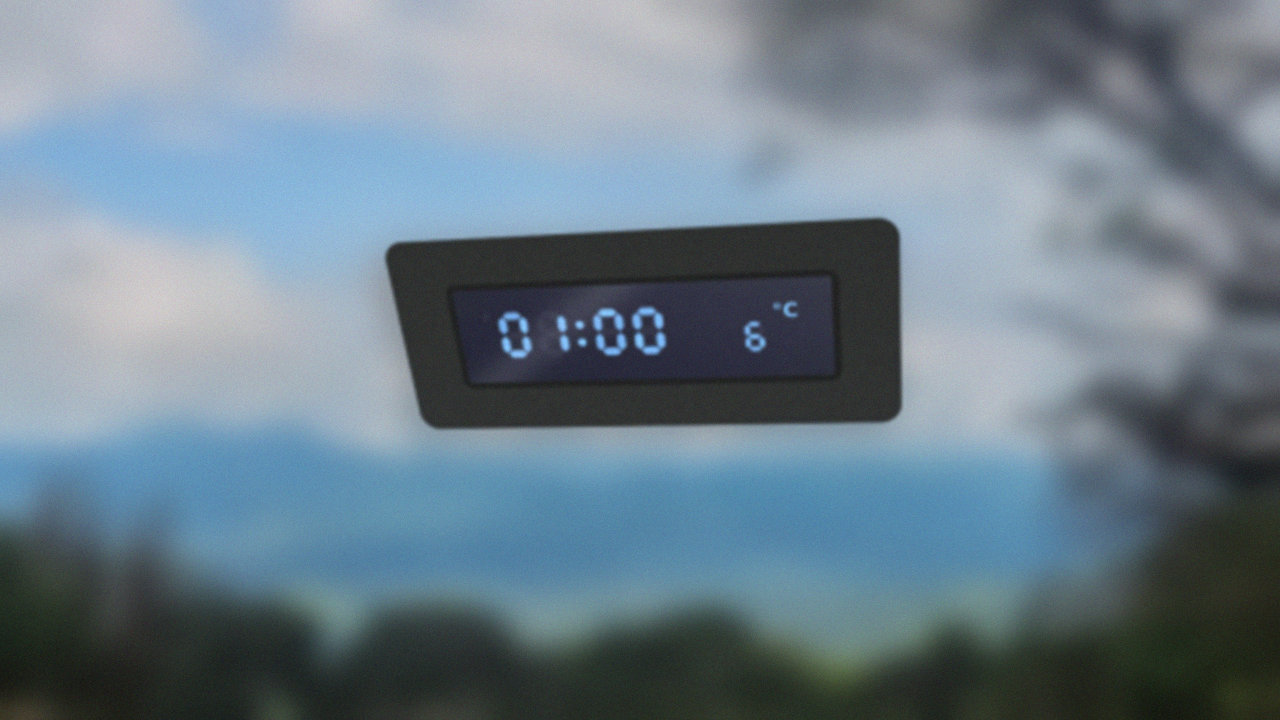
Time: **1:00**
